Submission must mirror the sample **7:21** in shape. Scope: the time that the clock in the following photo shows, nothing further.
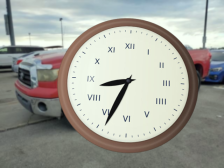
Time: **8:34**
